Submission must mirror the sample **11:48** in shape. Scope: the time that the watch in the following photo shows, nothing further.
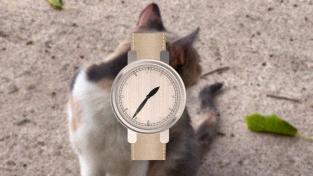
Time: **1:36**
